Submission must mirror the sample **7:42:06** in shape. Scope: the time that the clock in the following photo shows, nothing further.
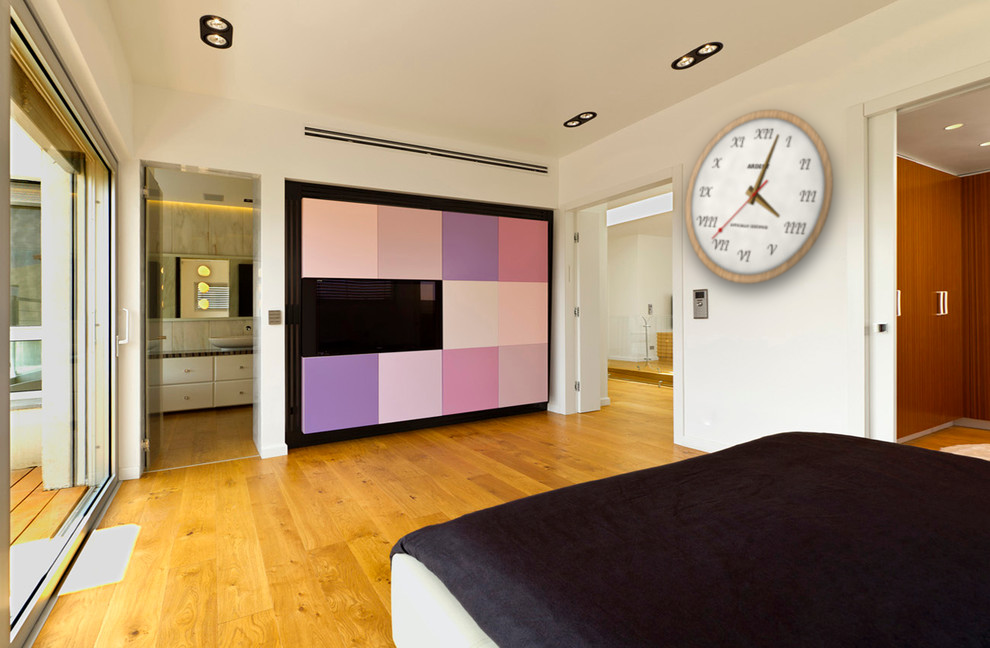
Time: **4:02:37**
